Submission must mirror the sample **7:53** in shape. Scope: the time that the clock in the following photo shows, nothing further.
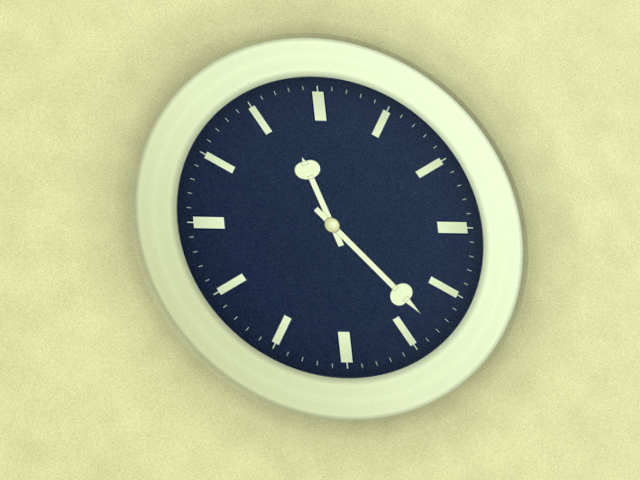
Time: **11:23**
